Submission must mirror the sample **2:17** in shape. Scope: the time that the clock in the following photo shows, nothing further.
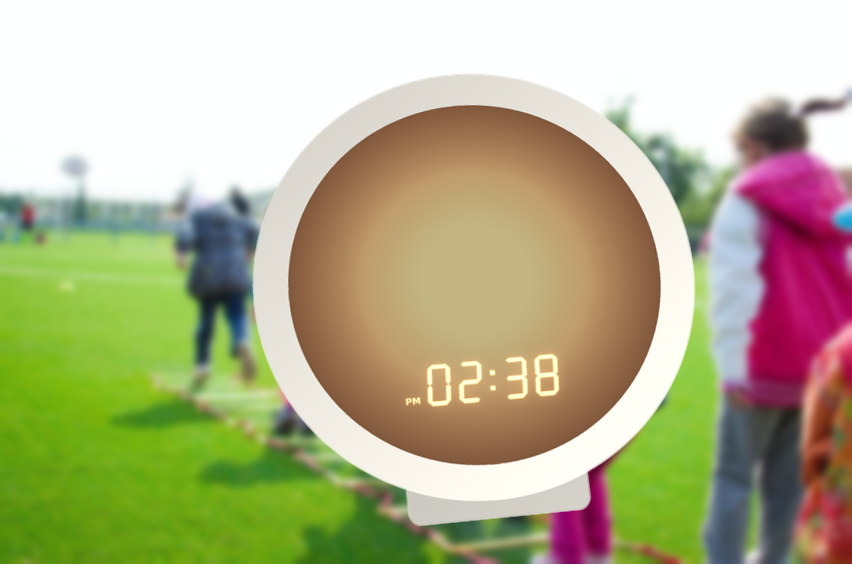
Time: **2:38**
